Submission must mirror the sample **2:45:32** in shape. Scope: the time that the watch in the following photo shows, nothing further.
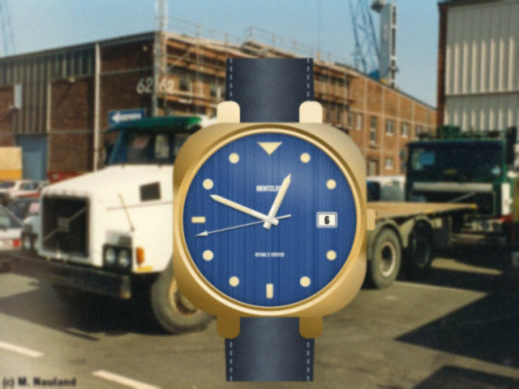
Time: **12:48:43**
